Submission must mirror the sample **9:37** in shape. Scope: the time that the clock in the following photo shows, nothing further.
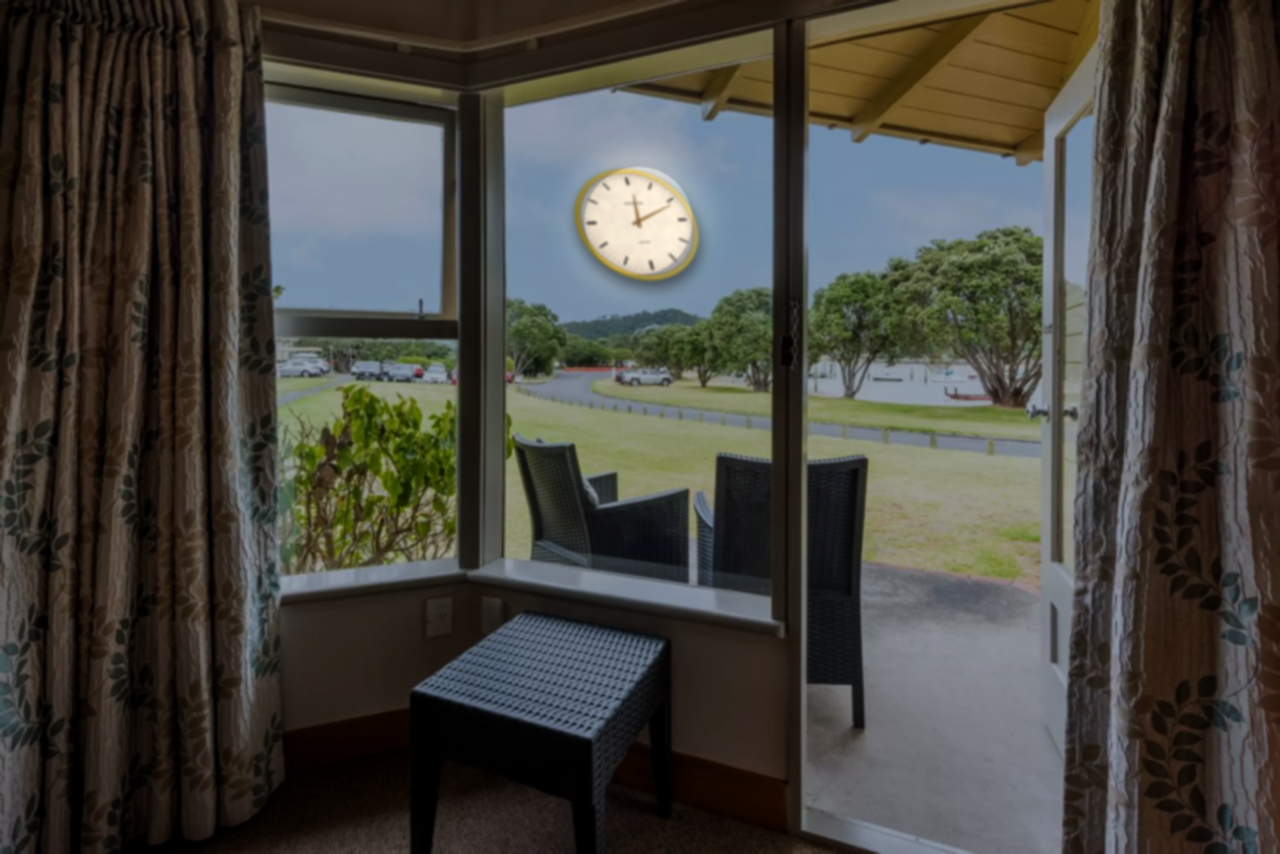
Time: **12:11**
